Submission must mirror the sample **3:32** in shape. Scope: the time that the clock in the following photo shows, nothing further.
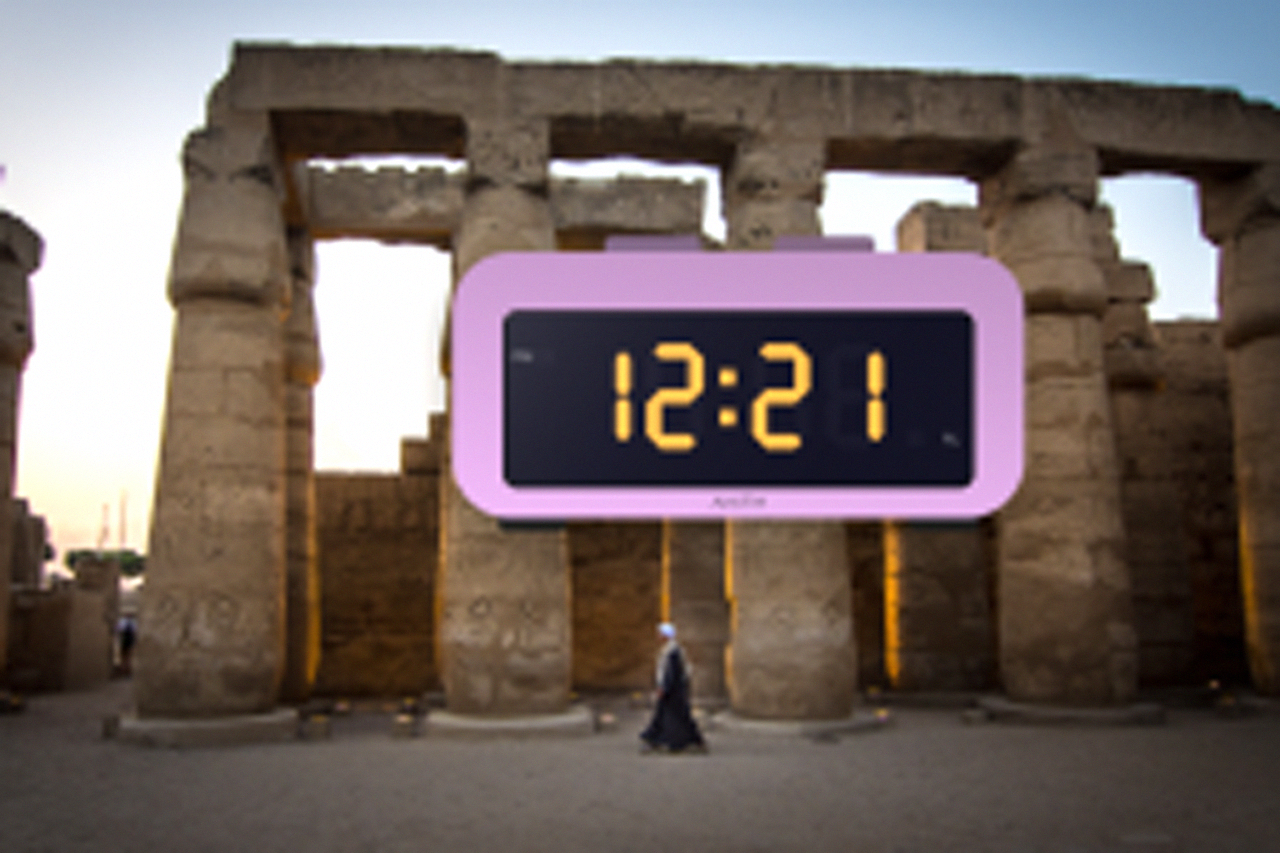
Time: **12:21**
